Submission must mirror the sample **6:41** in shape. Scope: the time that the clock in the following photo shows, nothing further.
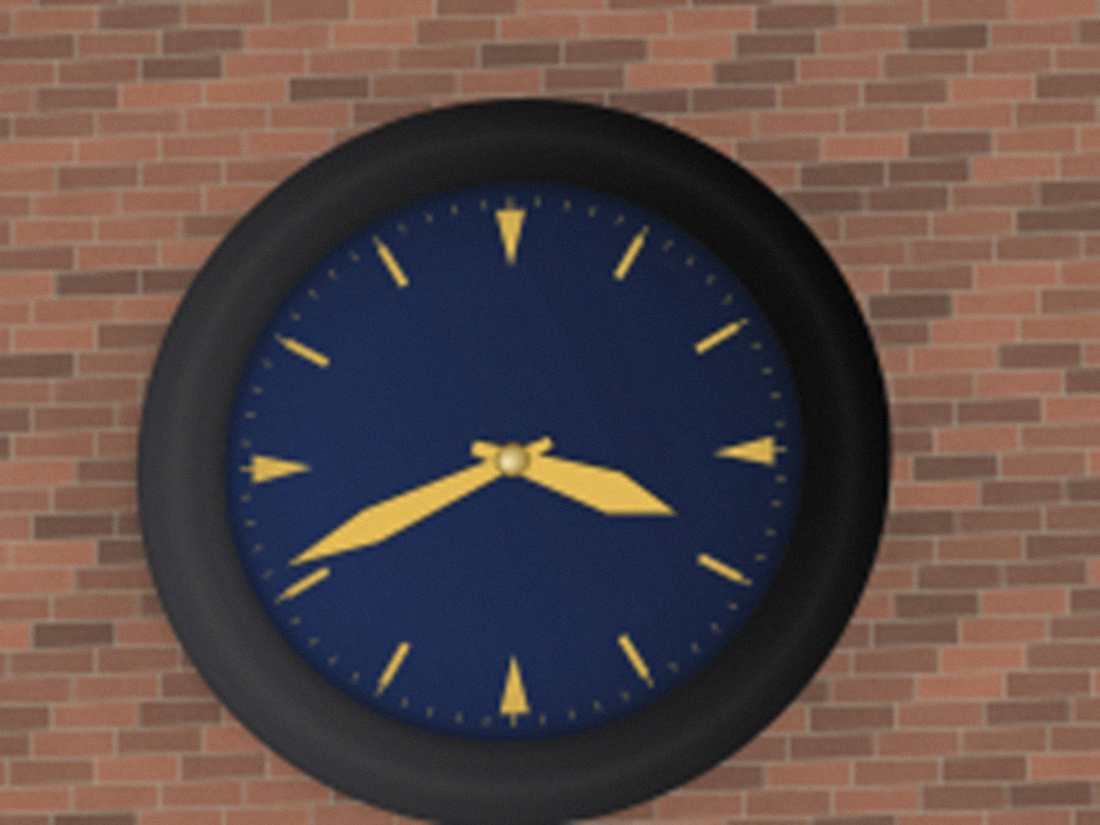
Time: **3:41**
